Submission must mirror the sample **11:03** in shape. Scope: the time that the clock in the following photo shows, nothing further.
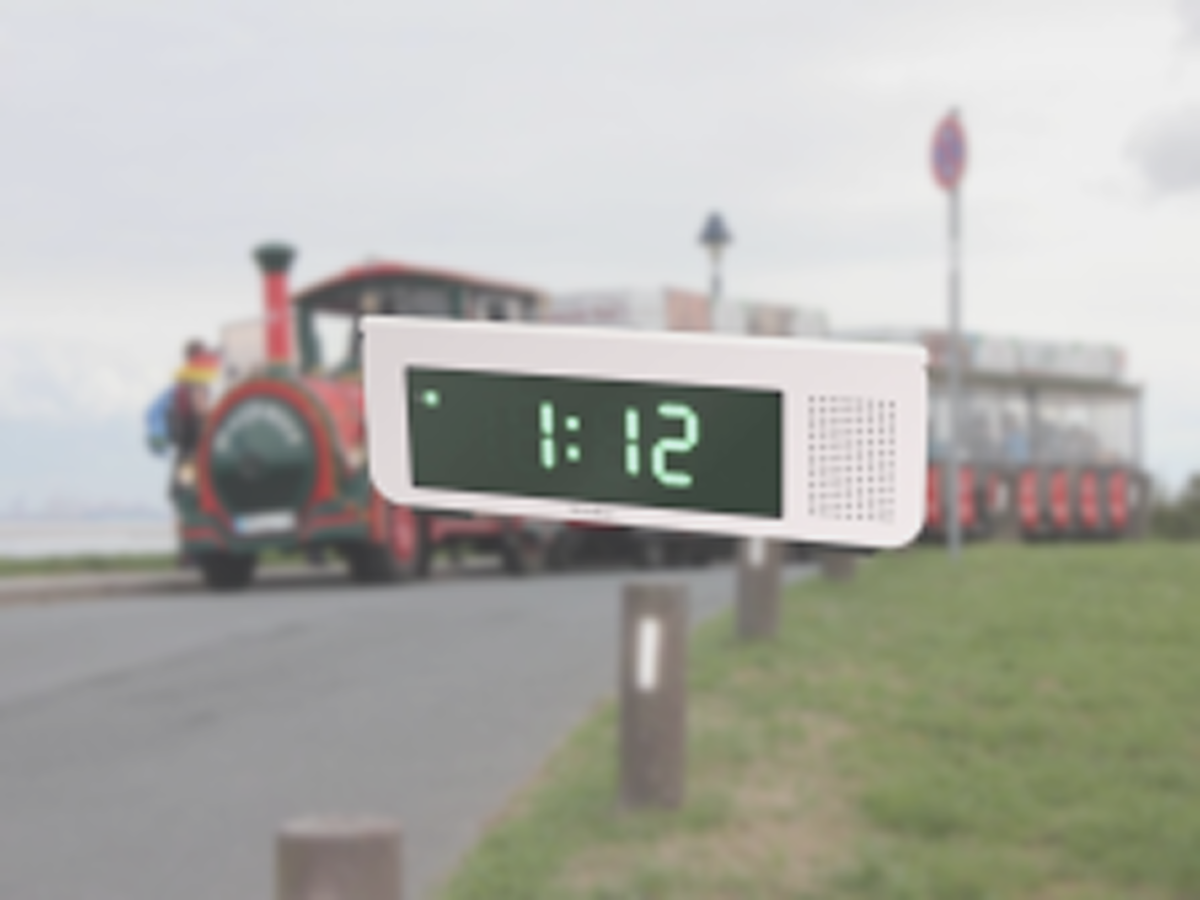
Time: **1:12**
